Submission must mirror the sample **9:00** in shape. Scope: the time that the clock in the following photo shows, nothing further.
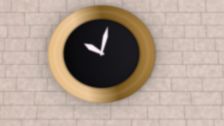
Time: **10:02**
